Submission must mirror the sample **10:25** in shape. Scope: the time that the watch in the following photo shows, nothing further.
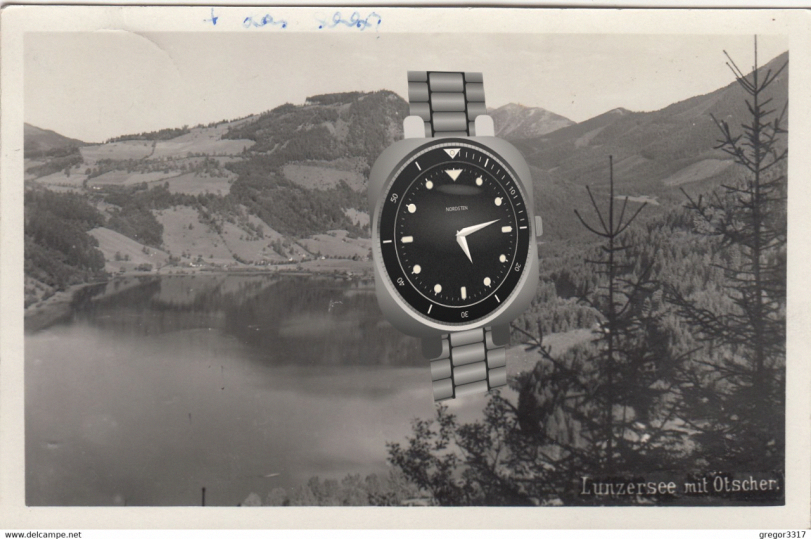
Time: **5:13**
